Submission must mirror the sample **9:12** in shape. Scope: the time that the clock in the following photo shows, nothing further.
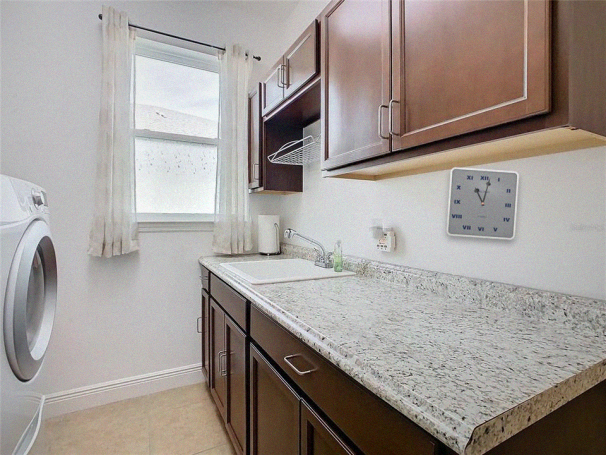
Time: **11:02**
